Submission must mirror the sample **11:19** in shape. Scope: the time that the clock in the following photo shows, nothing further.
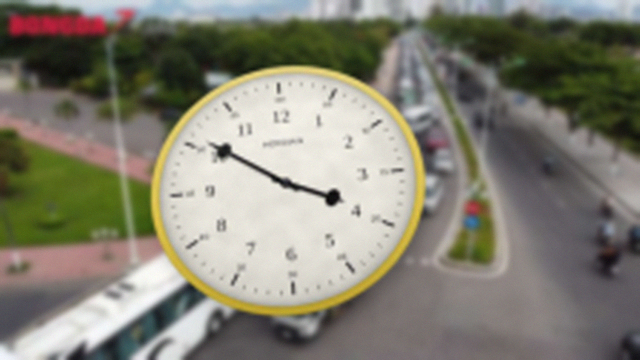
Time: **3:51**
